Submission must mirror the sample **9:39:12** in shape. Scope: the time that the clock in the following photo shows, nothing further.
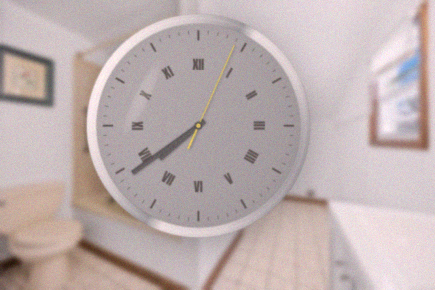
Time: **7:39:04**
